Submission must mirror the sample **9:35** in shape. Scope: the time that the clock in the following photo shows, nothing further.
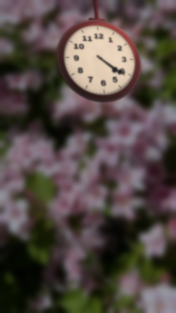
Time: **4:21**
